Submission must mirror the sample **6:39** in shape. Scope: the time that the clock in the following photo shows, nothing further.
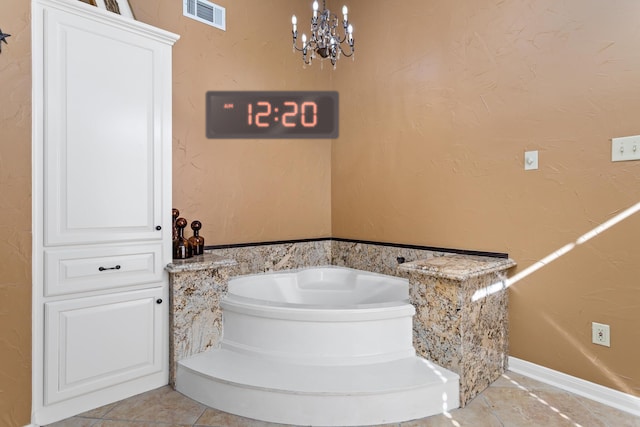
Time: **12:20**
